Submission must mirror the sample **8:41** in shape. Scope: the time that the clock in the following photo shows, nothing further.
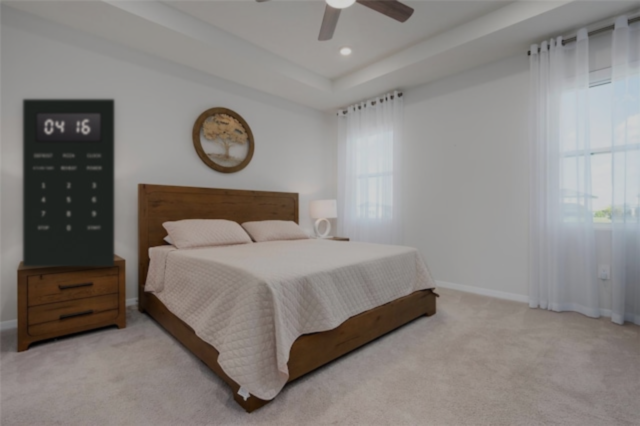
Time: **4:16**
